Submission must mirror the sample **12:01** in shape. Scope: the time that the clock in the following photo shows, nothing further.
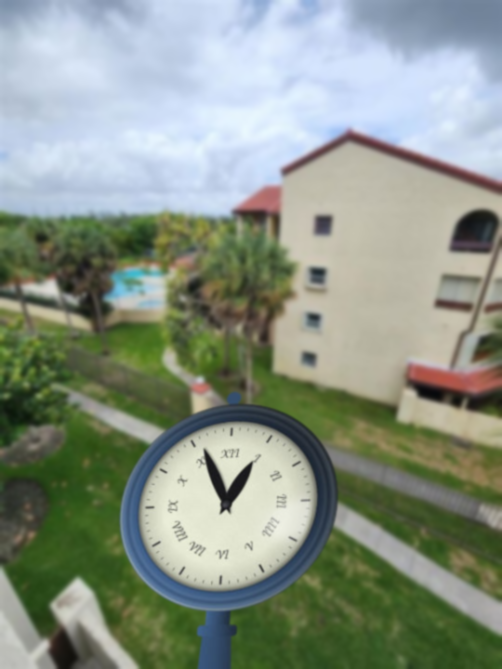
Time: **12:56**
